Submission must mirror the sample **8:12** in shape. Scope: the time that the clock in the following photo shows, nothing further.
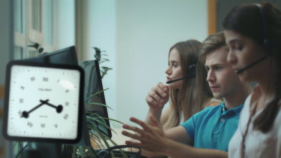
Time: **3:39**
